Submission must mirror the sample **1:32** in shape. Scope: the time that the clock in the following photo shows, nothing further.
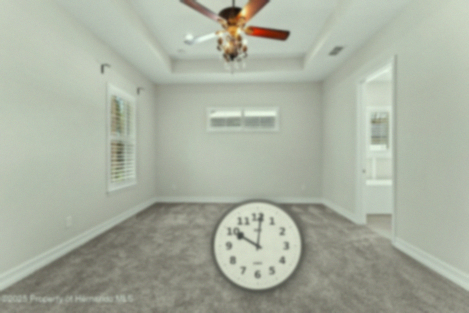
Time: **10:01**
